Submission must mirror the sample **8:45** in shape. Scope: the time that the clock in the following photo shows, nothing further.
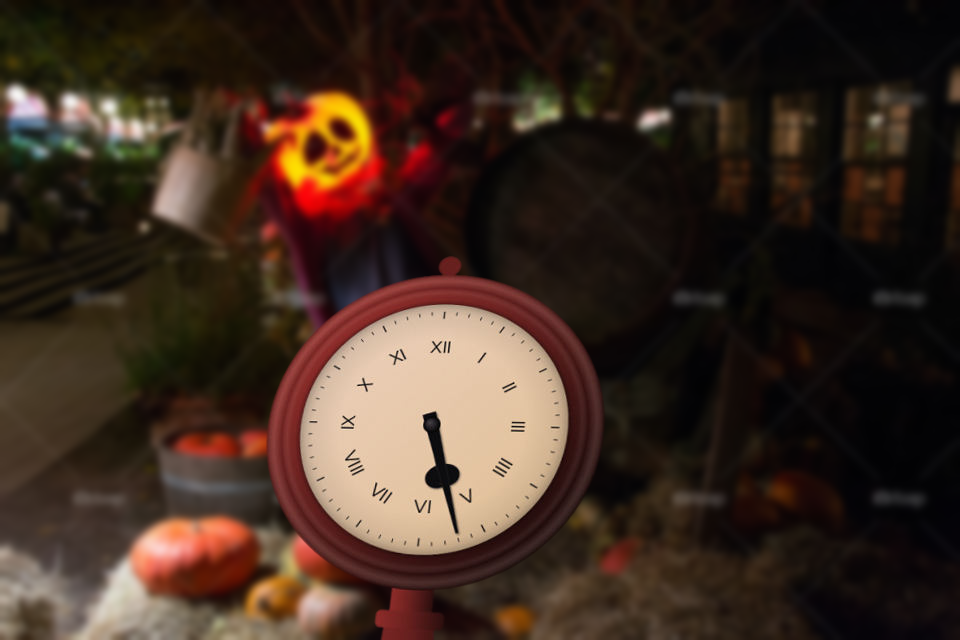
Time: **5:27**
